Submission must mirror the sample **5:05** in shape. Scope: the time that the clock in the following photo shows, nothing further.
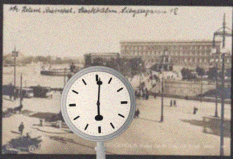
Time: **6:01**
